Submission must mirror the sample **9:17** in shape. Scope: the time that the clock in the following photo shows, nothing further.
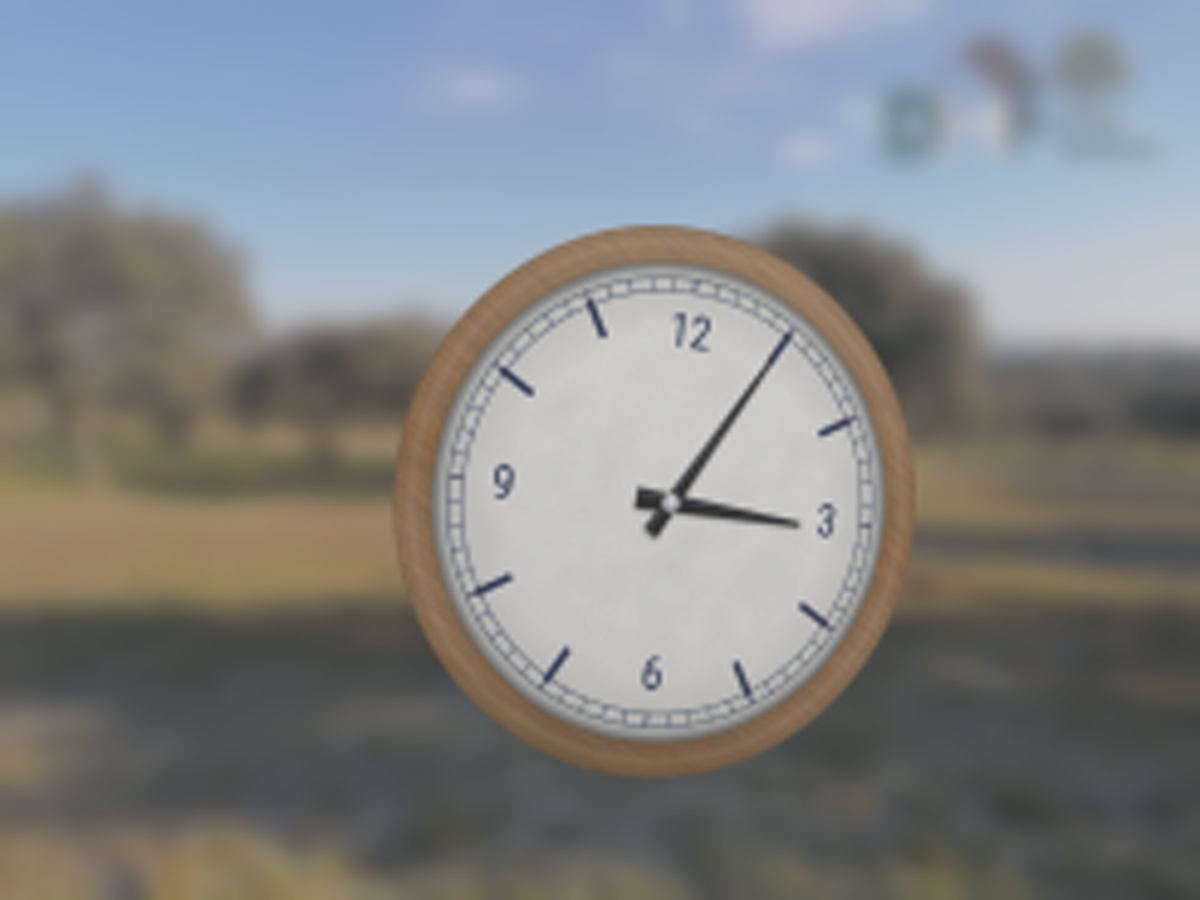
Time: **3:05**
